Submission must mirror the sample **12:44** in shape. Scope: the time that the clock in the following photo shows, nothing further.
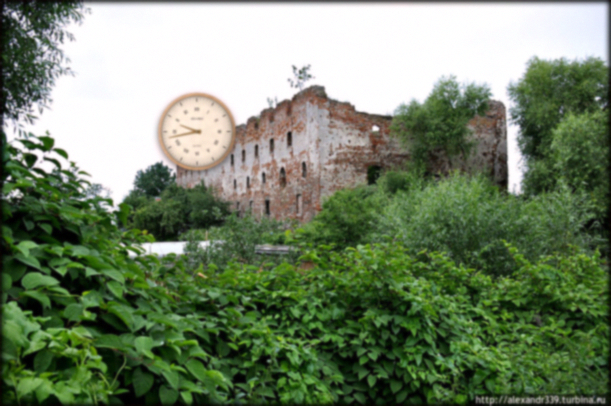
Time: **9:43**
